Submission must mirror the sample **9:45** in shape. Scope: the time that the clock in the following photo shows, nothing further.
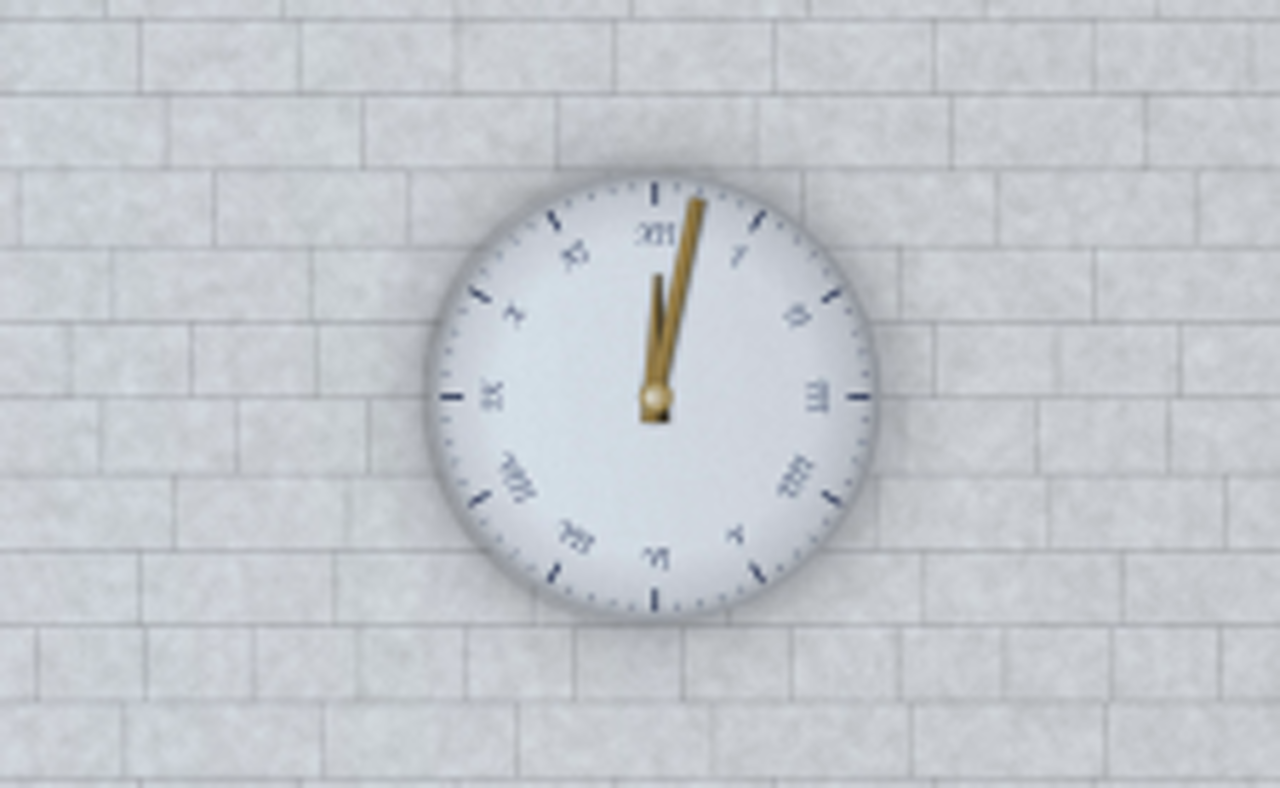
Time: **12:02**
